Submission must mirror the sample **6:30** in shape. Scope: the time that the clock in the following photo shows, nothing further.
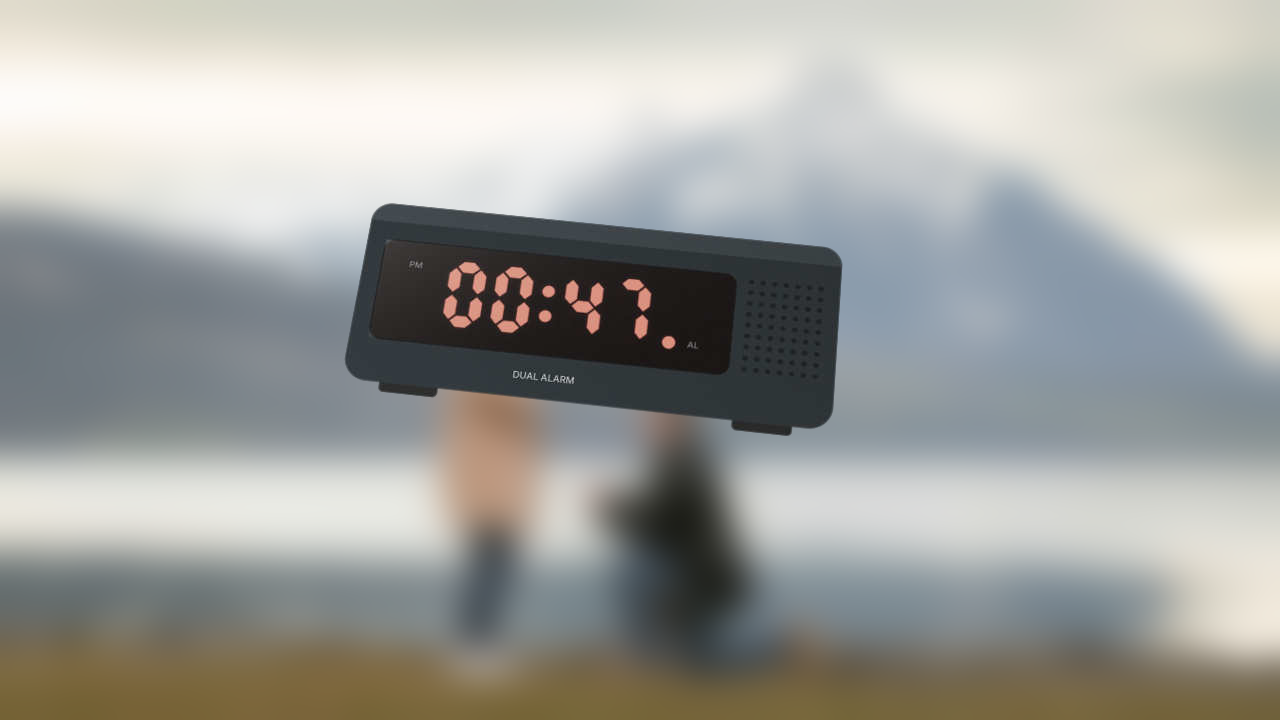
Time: **0:47**
